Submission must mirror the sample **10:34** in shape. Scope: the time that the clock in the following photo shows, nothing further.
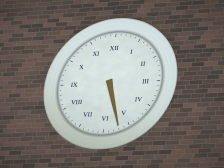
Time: **5:27**
